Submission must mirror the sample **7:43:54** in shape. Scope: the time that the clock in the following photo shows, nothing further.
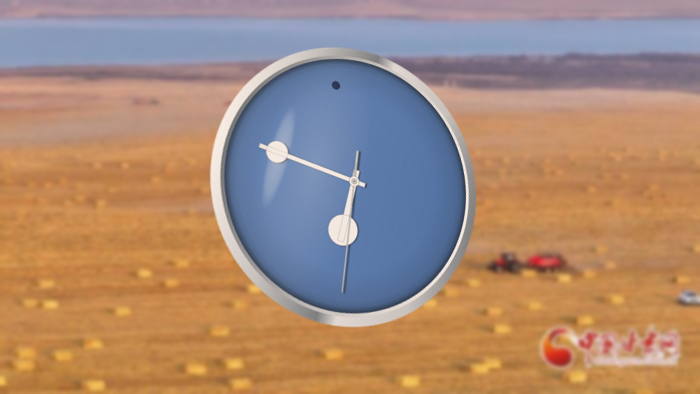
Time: **6:49:33**
